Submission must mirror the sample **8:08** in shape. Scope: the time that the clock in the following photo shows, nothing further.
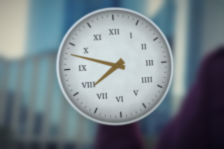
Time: **7:48**
